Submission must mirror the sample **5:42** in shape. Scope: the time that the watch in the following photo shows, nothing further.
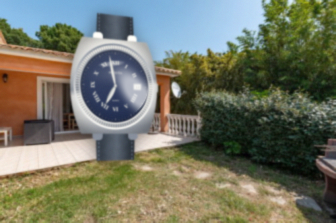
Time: **6:58**
